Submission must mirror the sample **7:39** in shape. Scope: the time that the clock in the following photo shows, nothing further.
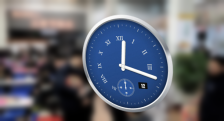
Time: **12:18**
